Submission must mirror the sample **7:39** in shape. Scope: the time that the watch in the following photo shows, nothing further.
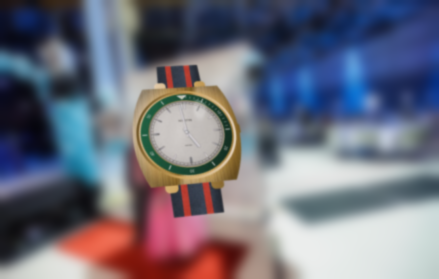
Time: **4:59**
